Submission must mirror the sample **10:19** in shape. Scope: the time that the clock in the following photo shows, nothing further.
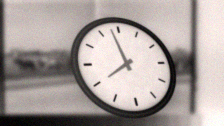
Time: **7:58**
